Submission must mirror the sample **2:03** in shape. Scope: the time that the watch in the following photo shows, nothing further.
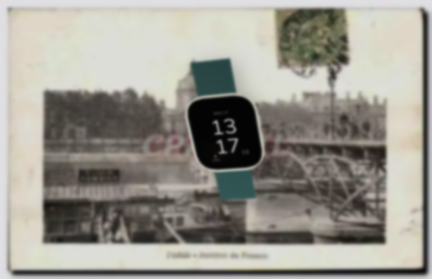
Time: **13:17**
